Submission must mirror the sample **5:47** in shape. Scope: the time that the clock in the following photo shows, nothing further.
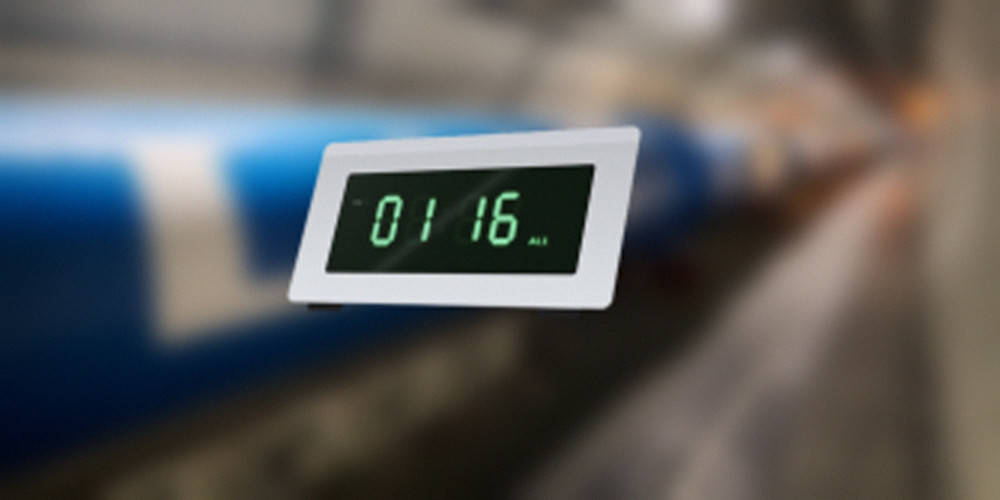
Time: **1:16**
